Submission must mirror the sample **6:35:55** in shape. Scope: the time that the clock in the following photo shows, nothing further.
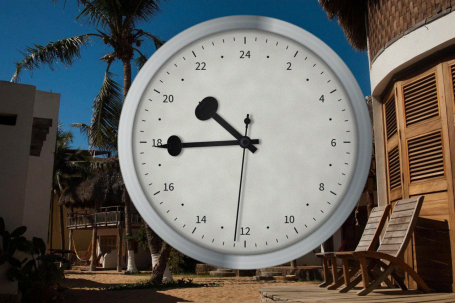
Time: **20:44:31**
